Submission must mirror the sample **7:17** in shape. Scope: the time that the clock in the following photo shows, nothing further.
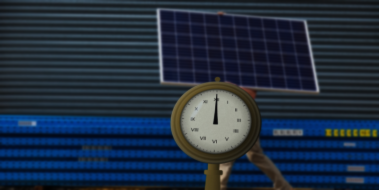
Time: **12:00**
